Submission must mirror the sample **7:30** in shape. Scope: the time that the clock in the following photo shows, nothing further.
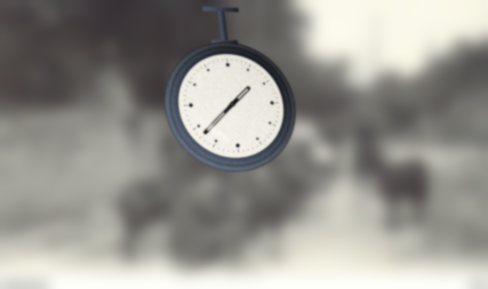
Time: **1:38**
